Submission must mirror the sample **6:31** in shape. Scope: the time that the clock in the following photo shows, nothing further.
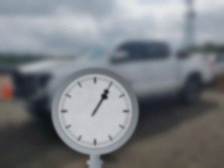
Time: **1:05**
